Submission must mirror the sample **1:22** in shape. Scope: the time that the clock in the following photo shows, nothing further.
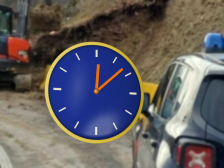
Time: **12:08**
